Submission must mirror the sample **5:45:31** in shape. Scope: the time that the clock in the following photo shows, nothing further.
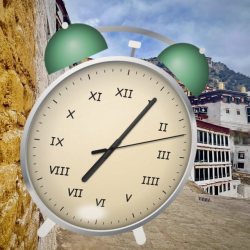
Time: **7:05:12**
